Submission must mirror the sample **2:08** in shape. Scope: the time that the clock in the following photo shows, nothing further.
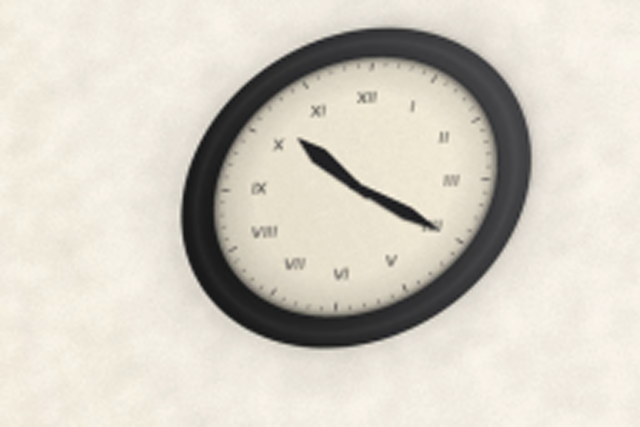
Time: **10:20**
